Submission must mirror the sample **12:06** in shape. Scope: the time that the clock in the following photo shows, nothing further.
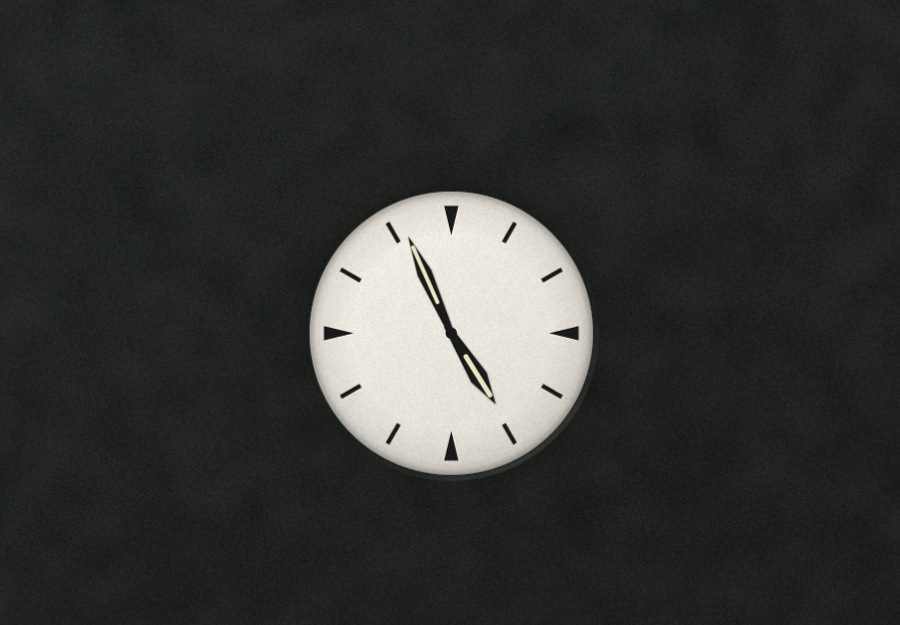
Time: **4:56**
